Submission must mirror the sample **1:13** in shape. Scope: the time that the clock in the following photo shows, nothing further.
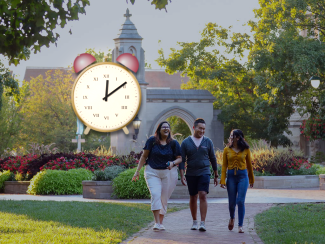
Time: **12:09**
